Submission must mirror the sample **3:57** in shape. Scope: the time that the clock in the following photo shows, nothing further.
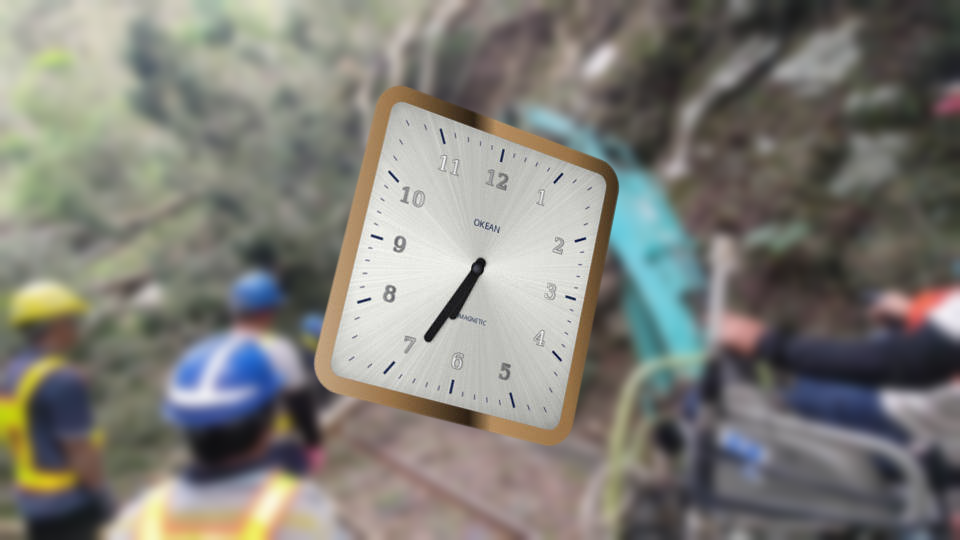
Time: **6:34**
